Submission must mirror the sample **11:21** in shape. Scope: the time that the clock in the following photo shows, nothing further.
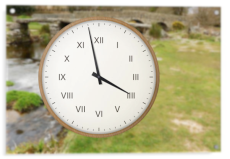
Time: **3:58**
